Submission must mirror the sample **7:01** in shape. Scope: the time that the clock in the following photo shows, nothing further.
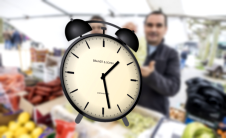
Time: **1:28**
